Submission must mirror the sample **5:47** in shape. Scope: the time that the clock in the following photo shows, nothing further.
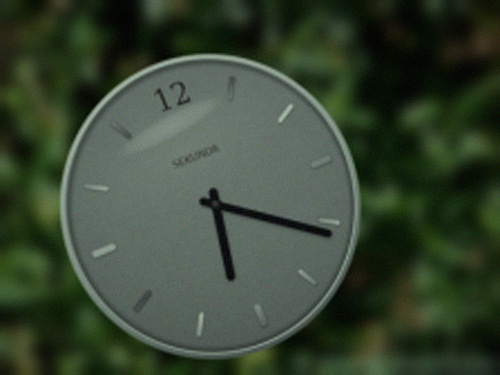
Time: **6:21**
